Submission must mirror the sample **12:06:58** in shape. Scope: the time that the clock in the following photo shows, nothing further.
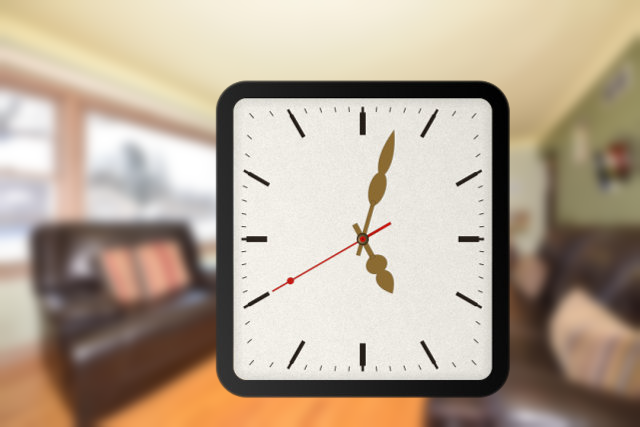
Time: **5:02:40**
